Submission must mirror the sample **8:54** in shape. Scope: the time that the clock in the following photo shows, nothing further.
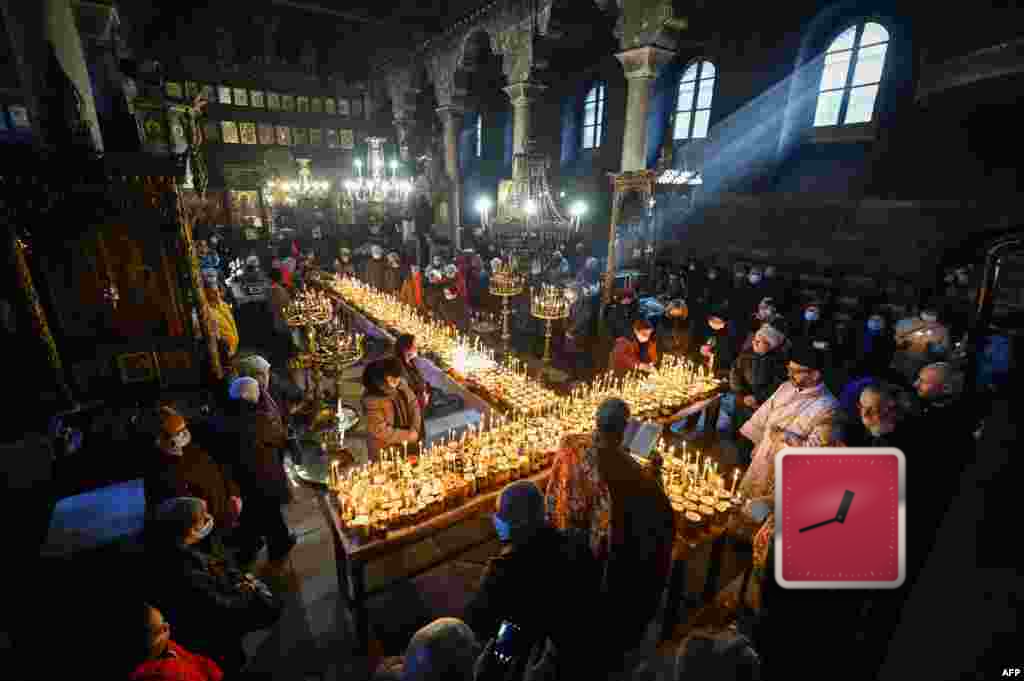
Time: **12:42**
